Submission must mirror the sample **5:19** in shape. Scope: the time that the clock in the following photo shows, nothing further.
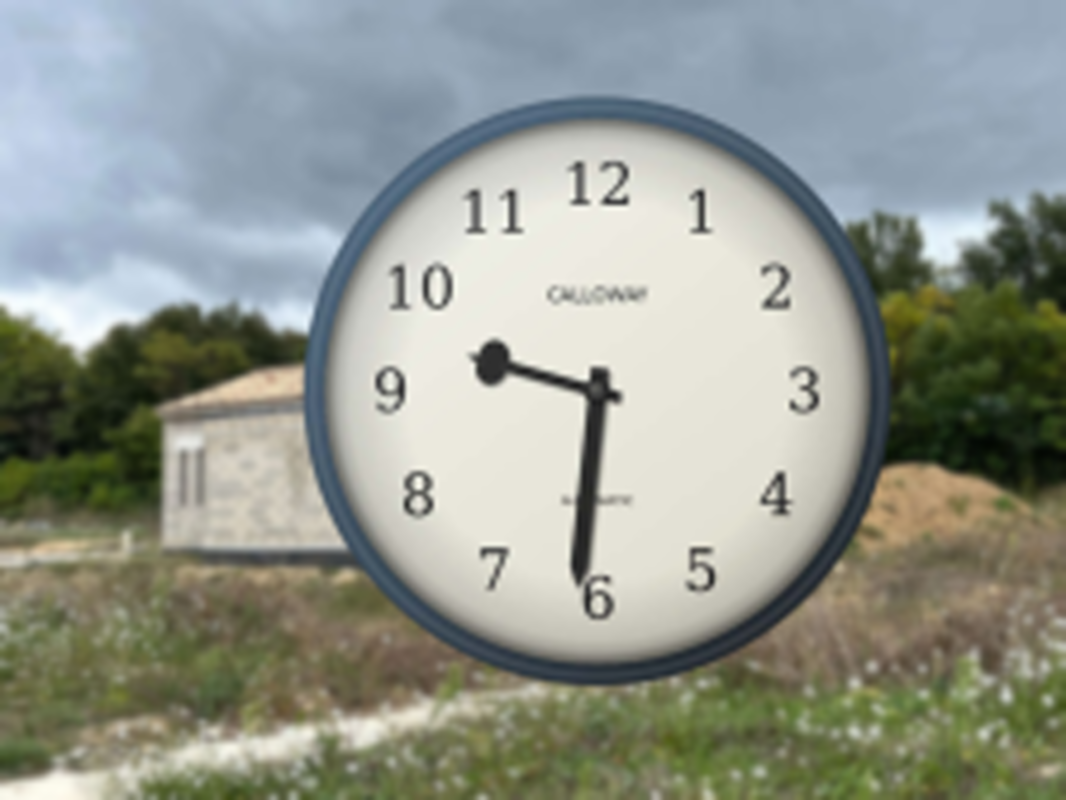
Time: **9:31**
